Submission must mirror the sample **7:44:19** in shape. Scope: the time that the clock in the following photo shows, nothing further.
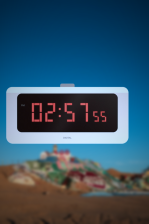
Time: **2:57:55**
